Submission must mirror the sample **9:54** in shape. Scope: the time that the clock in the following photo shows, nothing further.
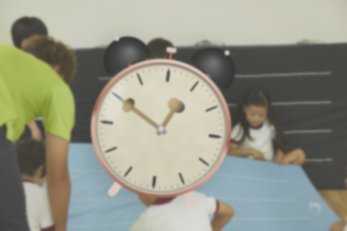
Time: **12:50**
